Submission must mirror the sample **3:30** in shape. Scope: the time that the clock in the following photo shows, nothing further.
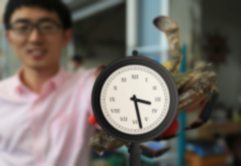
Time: **3:28**
